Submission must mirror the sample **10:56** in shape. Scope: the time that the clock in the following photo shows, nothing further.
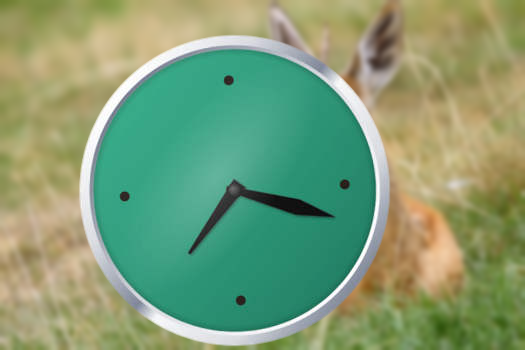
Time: **7:18**
